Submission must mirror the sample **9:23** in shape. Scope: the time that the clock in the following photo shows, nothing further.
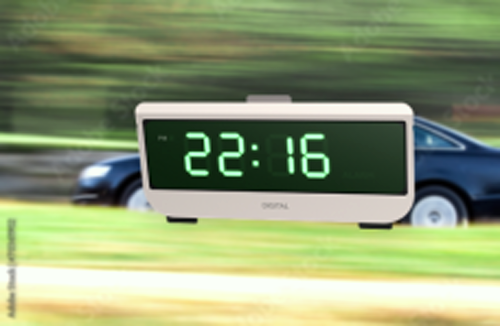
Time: **22:16**
